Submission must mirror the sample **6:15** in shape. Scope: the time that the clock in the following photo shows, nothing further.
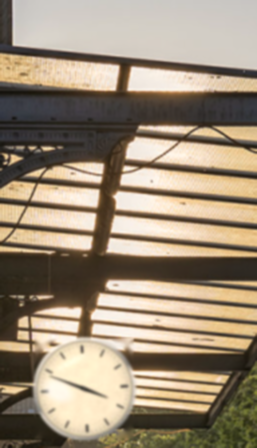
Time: **3:49**
